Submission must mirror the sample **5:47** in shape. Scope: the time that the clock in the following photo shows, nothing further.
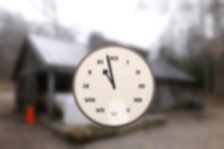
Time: **10:58**
